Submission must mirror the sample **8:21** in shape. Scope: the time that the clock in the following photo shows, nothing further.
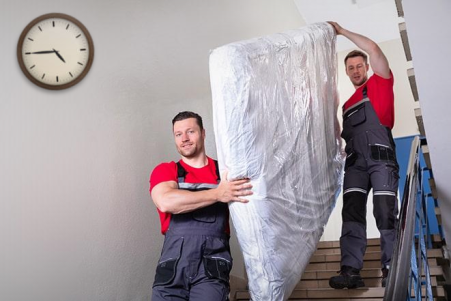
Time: **4:45**
